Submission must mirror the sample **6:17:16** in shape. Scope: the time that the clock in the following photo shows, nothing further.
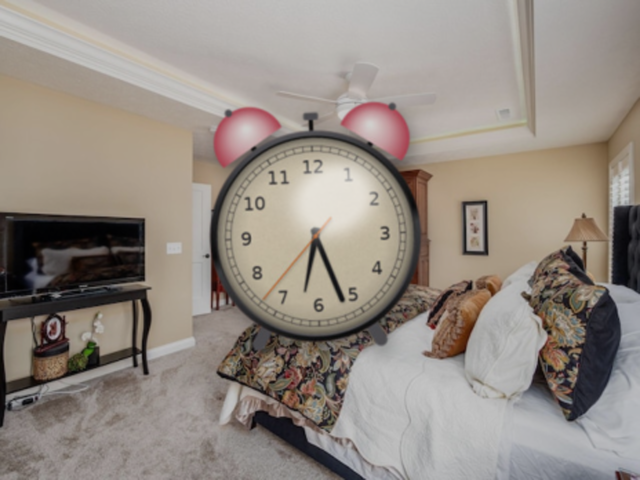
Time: **6:26:37**
